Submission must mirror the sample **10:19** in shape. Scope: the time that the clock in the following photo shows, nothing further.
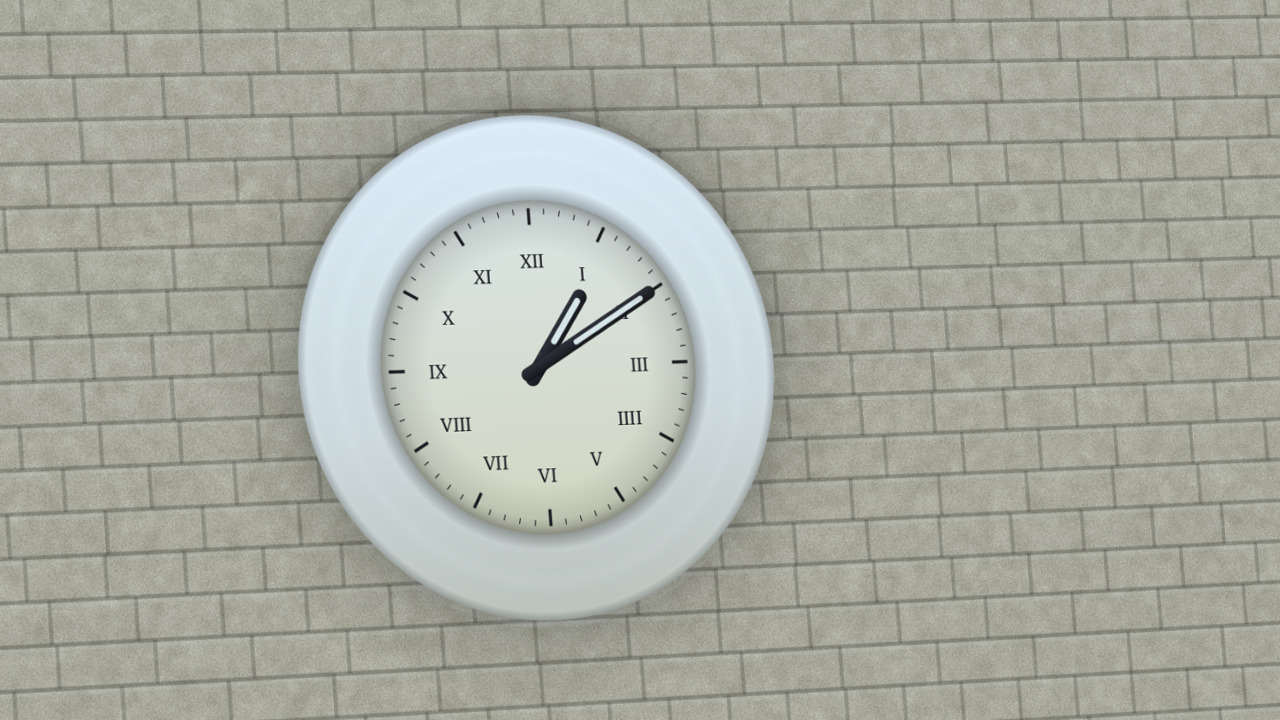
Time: **1:10**
